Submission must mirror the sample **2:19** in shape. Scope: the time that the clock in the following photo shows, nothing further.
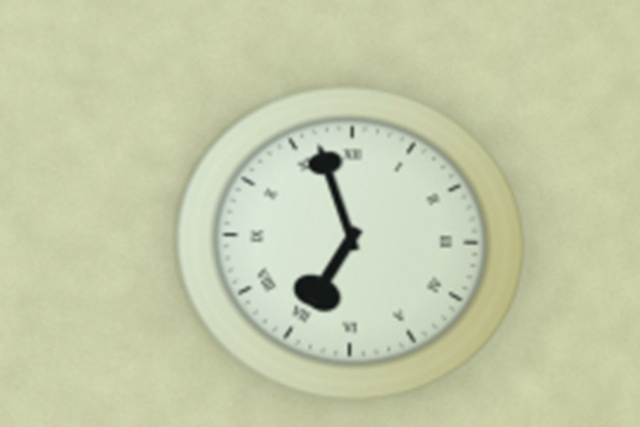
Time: **6:57**
